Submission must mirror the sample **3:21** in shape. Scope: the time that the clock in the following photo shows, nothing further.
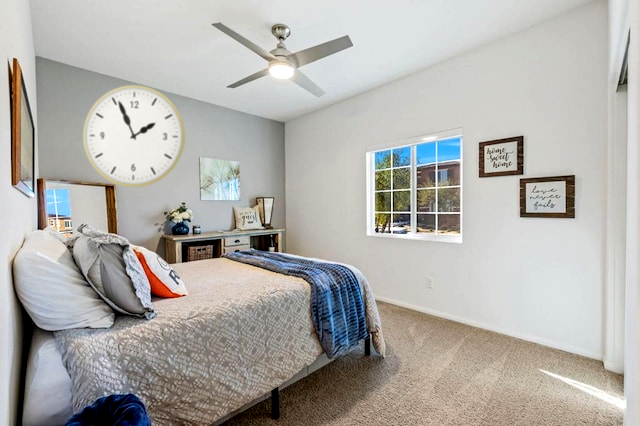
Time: **1:56**
